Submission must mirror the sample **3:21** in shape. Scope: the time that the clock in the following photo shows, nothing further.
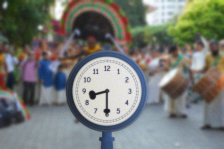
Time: **8:30**
